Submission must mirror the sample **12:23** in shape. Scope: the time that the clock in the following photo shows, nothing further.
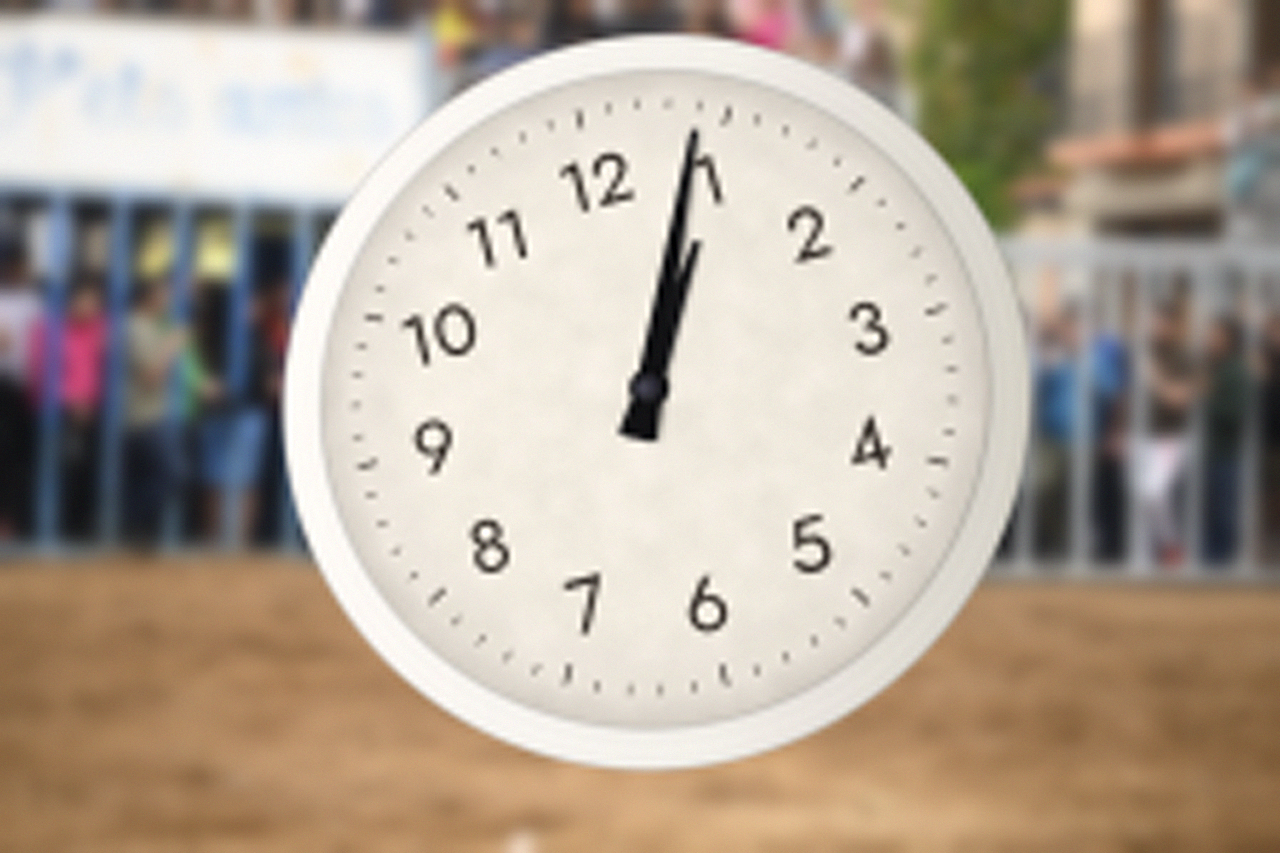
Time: **1:04**
